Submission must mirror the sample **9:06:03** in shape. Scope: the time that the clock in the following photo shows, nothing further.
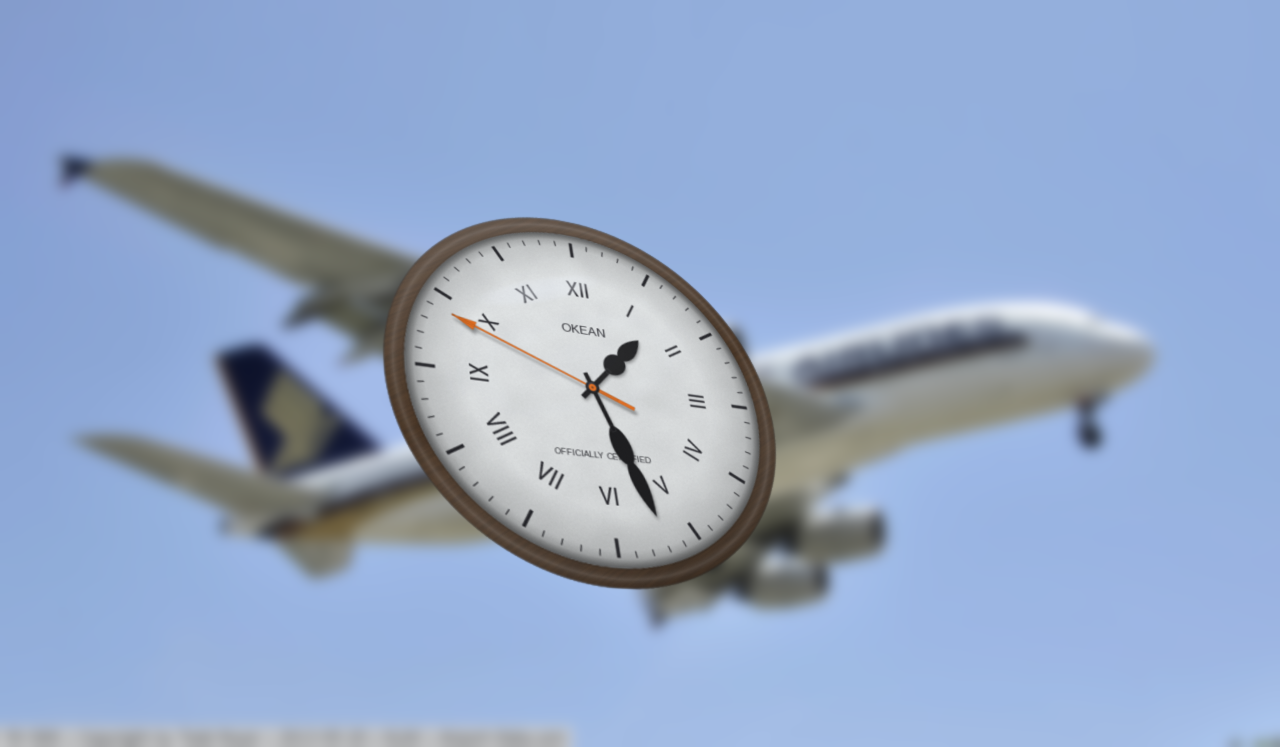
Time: **1:26:49**
